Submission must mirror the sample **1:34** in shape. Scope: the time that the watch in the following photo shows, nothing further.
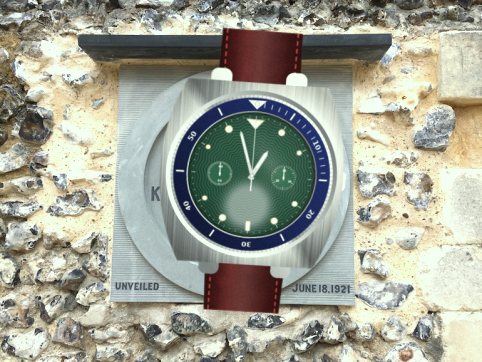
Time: **12:57**
